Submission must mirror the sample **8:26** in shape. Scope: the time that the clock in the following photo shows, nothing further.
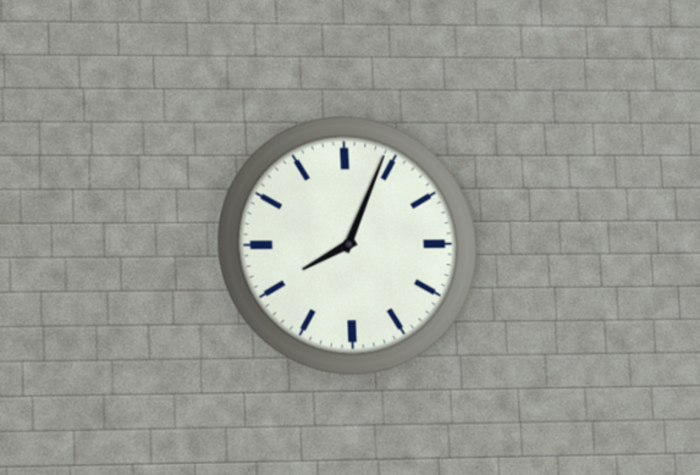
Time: **8:04**
